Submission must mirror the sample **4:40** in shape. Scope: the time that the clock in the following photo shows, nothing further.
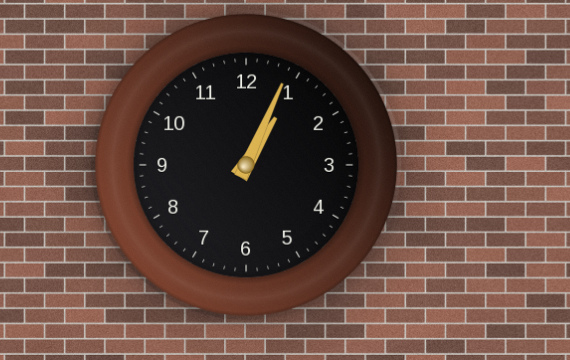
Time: **1:04**
